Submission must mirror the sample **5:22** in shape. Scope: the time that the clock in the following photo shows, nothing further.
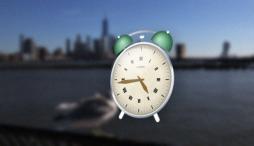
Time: **4:44**
